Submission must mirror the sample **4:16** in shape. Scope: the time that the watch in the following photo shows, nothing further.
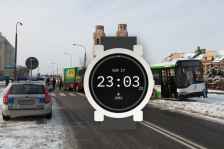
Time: **23:03**
